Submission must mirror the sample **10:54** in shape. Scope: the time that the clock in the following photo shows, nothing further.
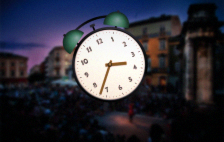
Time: **3:37**
